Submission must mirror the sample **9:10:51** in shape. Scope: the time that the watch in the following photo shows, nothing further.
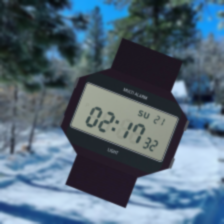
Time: **2:17:32**
